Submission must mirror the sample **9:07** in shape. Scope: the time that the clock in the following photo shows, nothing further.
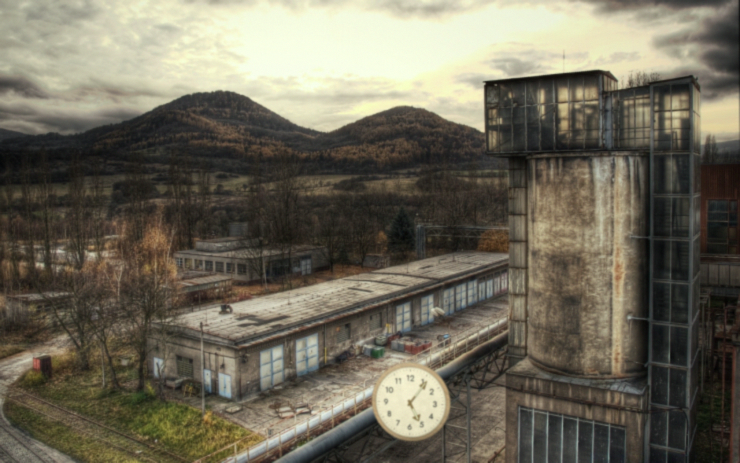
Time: **5:06**
